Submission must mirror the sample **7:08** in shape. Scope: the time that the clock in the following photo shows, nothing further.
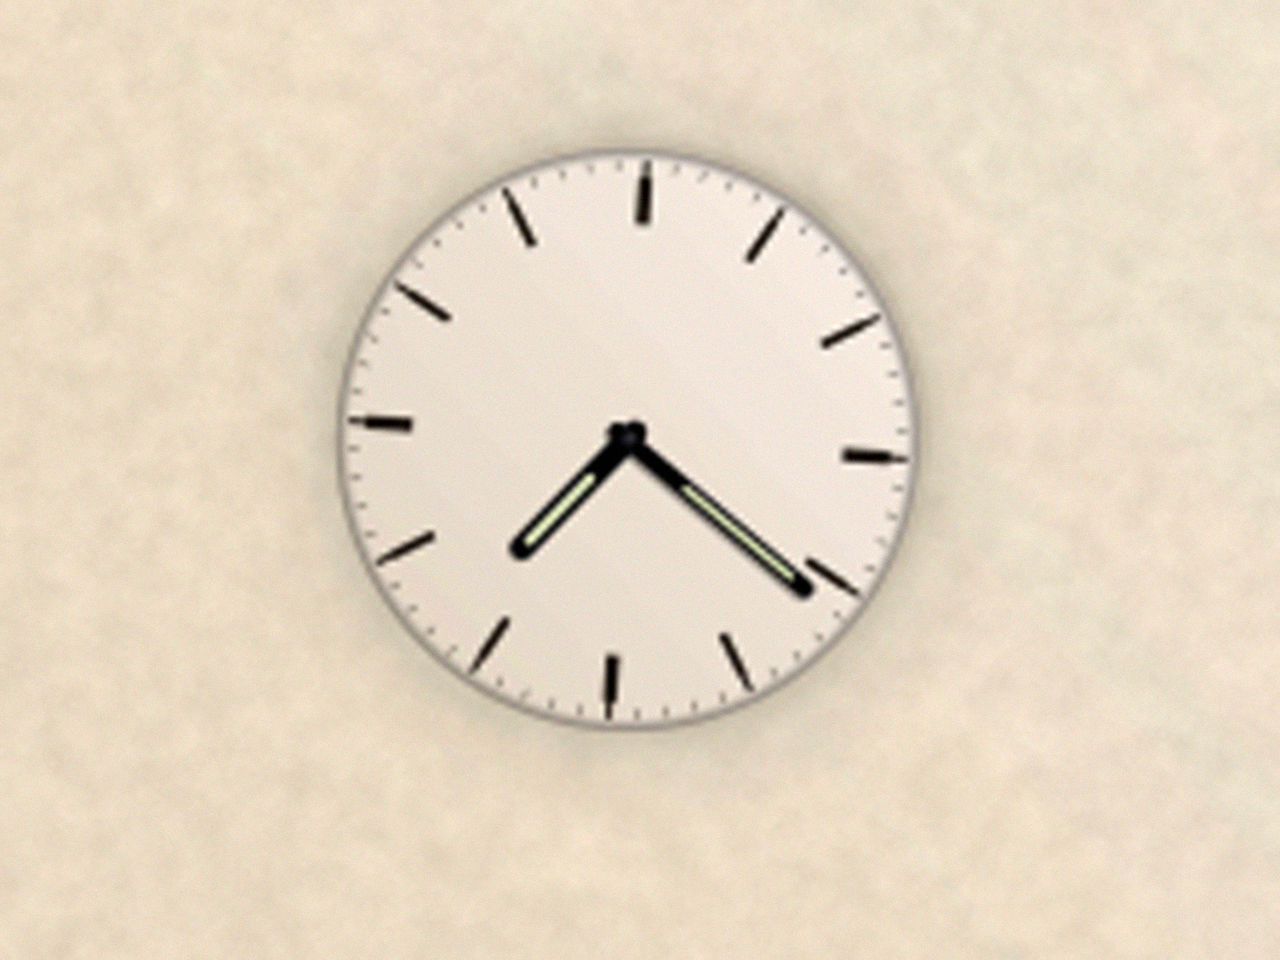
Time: **7:21**
